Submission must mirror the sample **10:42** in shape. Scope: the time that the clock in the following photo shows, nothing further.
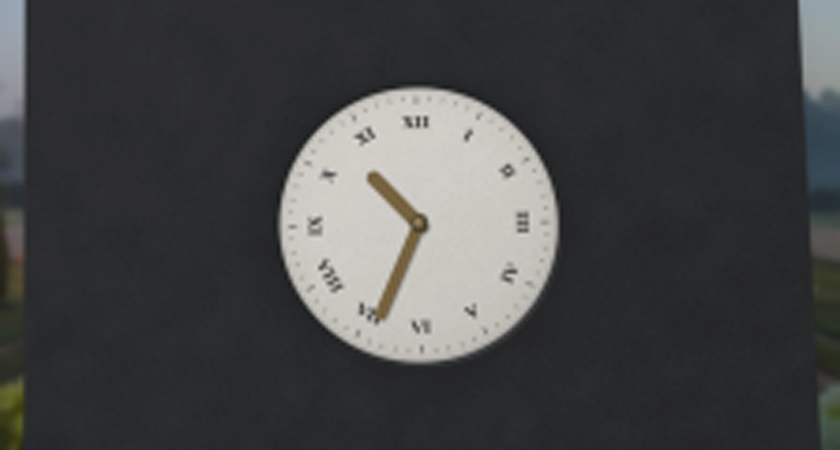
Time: **10:34**
